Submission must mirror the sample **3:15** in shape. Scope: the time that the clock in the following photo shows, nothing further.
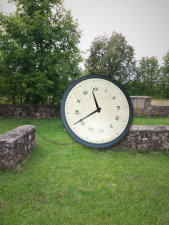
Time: **11:41**
